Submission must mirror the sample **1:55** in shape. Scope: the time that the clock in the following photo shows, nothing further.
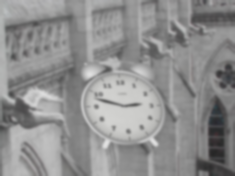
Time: **2:48**
